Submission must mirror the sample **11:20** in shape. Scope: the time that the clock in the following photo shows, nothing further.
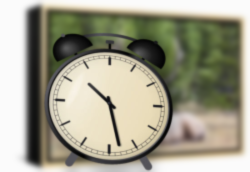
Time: **10:28**
